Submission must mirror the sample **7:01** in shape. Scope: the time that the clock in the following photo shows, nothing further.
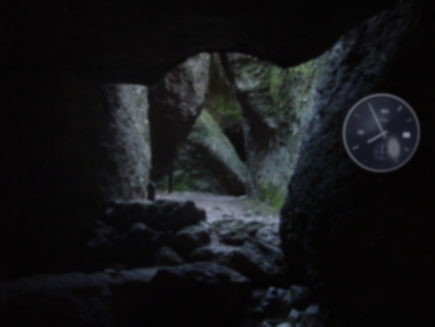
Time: **7:55**
